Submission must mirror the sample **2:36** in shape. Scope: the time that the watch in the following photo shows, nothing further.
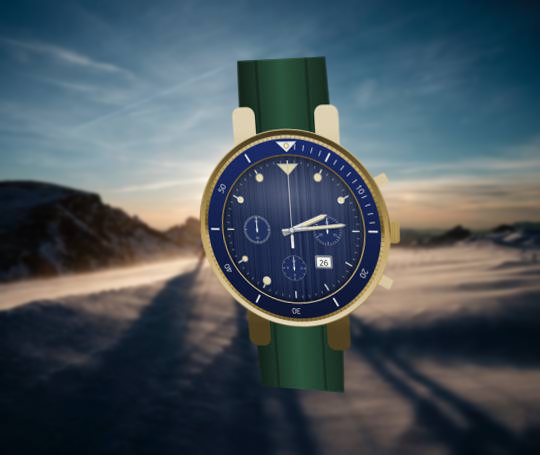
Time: **2:14**
